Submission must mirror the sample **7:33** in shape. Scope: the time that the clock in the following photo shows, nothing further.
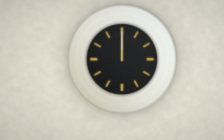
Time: **12:00**
